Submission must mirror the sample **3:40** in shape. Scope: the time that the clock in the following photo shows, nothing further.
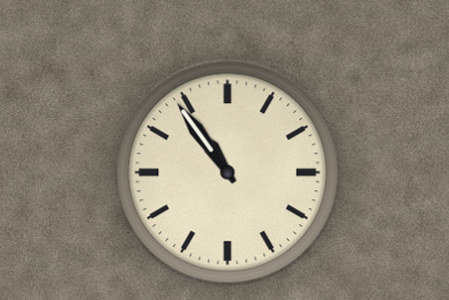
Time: **10:54**
